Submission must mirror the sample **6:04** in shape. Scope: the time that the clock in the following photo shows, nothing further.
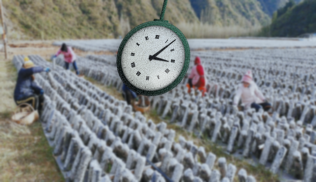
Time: **3:07**
